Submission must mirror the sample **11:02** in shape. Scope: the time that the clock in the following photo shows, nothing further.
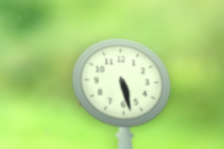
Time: **5:28**
